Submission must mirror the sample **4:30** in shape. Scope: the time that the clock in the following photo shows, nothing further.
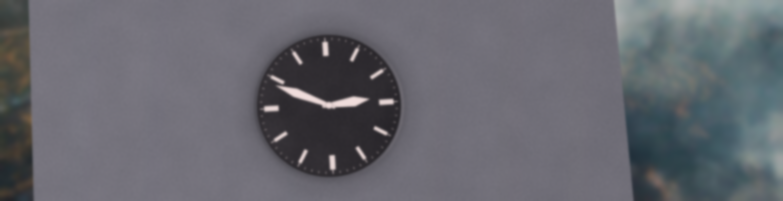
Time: **2:49**
